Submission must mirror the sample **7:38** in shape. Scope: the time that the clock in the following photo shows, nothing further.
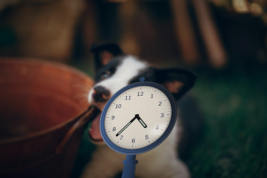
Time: **4:37**
